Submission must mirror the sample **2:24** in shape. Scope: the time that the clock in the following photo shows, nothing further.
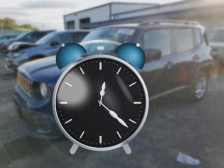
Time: **12:22**
